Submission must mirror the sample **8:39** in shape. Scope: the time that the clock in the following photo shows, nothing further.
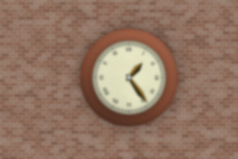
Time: **1:24**
